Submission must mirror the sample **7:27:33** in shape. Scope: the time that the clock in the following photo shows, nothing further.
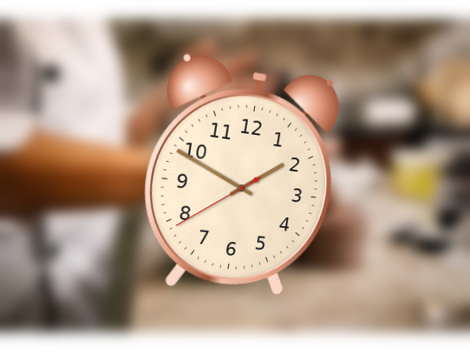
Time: **1:48:39**
